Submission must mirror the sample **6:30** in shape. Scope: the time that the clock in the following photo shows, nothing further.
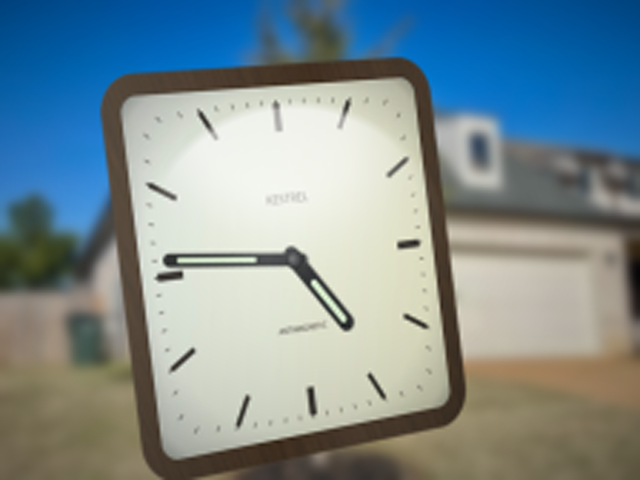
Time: **4:46**
